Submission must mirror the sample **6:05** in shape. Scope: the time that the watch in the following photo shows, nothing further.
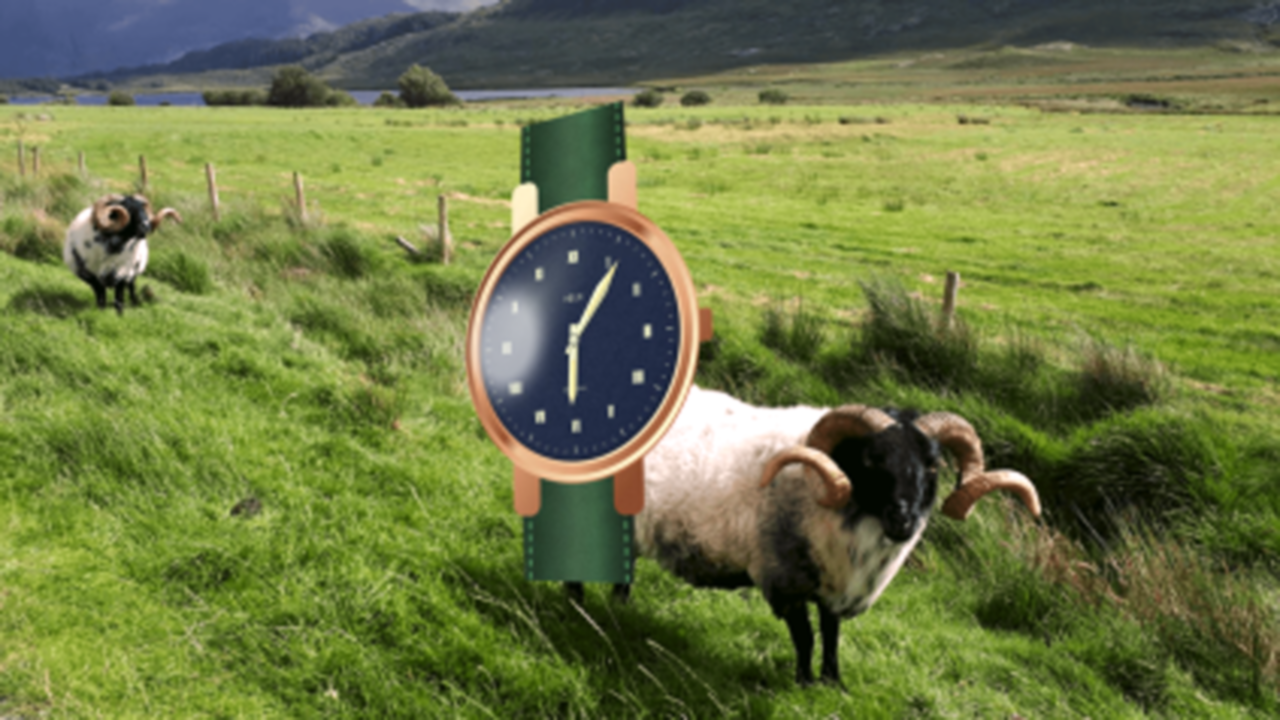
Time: **6:06**
